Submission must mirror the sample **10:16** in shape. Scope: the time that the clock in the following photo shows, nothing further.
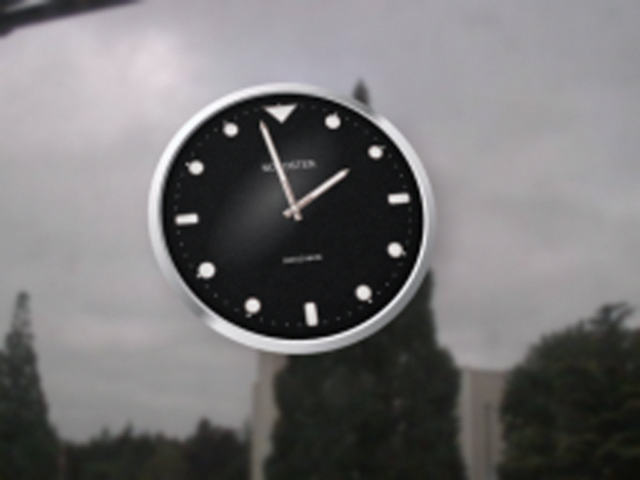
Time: **1:58**
